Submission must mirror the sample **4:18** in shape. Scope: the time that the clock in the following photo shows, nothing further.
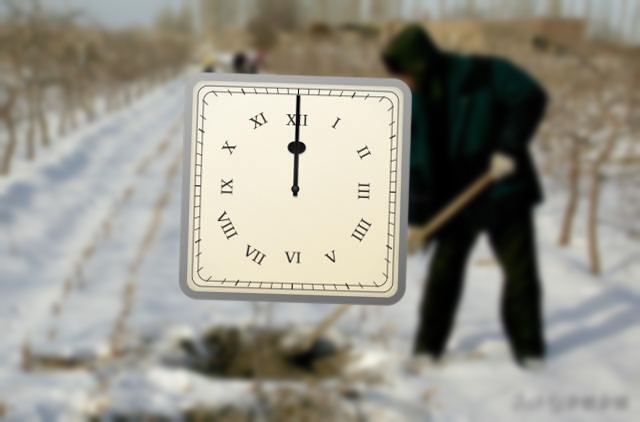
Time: **12:00**
